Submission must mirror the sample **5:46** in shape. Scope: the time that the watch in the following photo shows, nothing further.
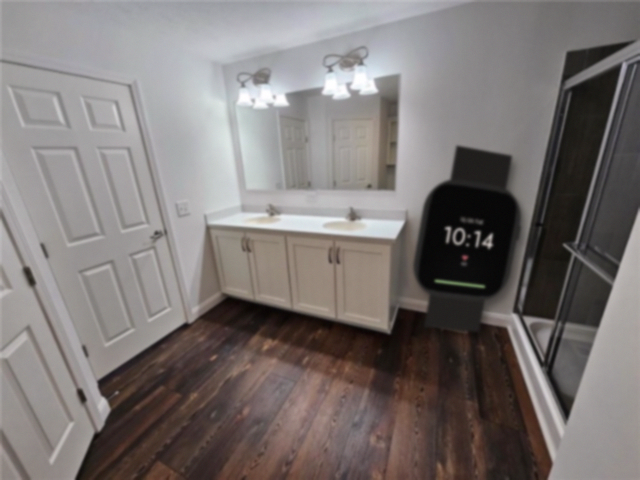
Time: **10:14**
